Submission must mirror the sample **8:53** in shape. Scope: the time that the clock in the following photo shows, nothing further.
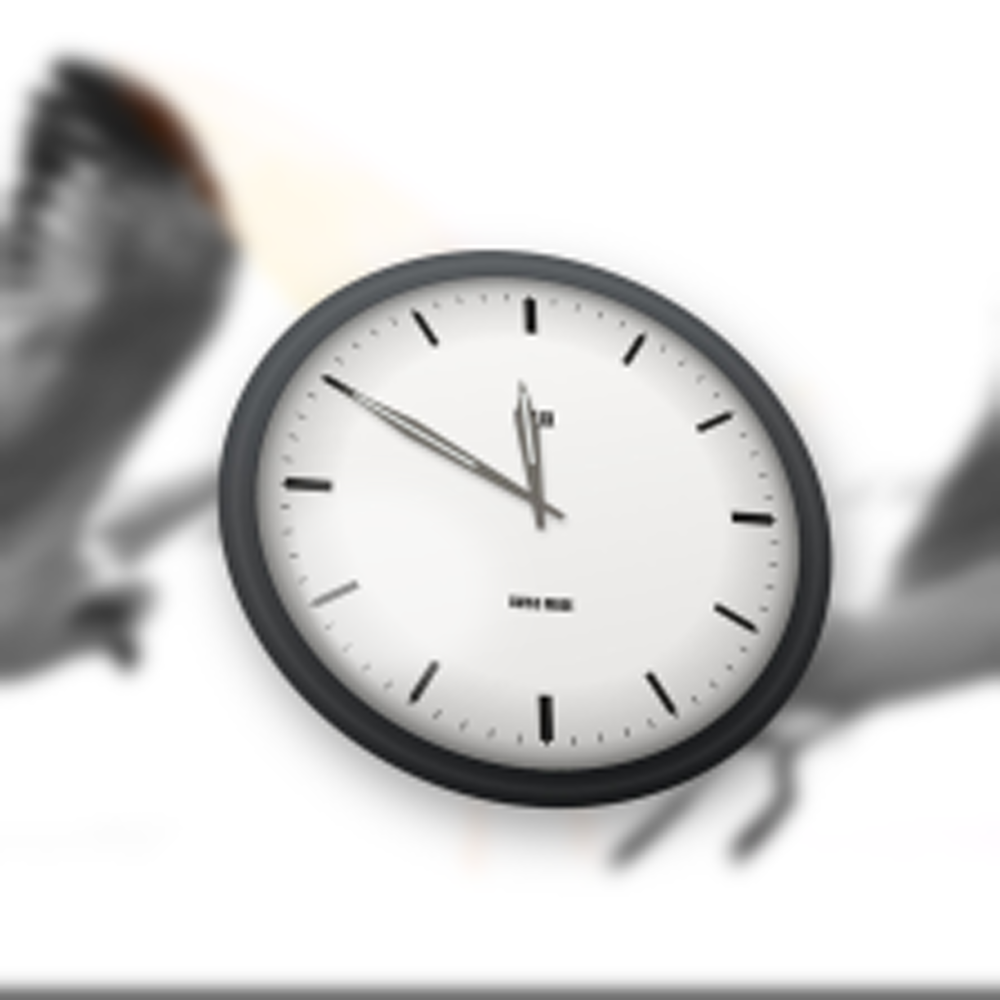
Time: **11:50**
